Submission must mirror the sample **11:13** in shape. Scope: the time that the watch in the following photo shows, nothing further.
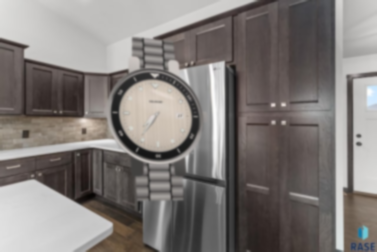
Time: **7:36**
